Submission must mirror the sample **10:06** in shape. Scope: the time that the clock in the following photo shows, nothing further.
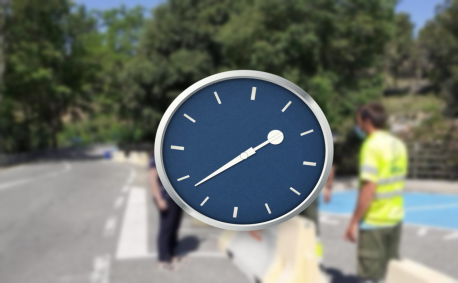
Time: **1:38**
